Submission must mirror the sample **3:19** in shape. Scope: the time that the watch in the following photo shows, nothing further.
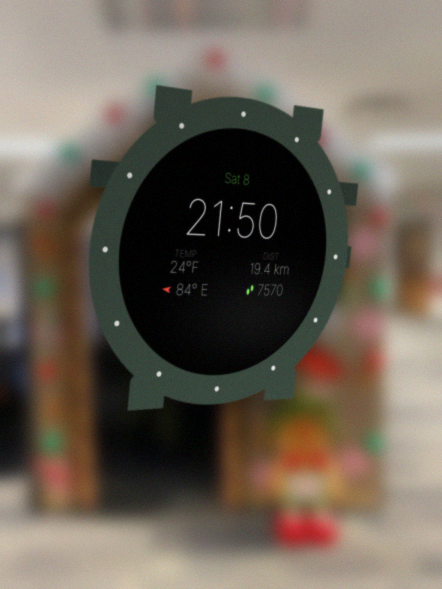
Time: **21:50**
